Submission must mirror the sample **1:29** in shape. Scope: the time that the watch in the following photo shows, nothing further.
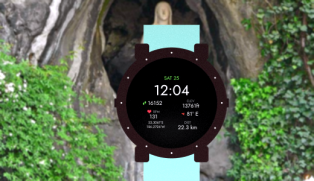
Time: **12:04**
